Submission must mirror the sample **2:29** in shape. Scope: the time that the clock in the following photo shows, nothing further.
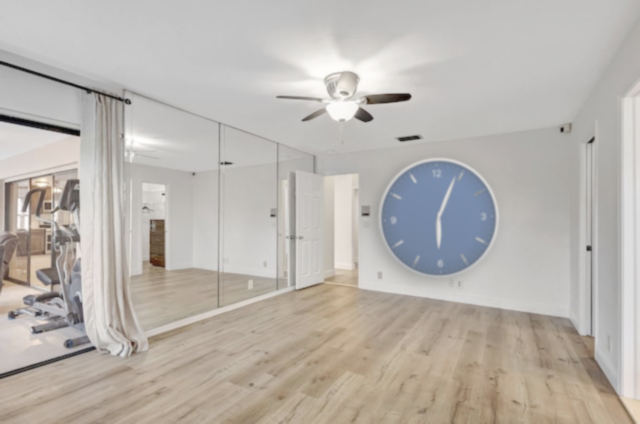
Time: **6:04**
